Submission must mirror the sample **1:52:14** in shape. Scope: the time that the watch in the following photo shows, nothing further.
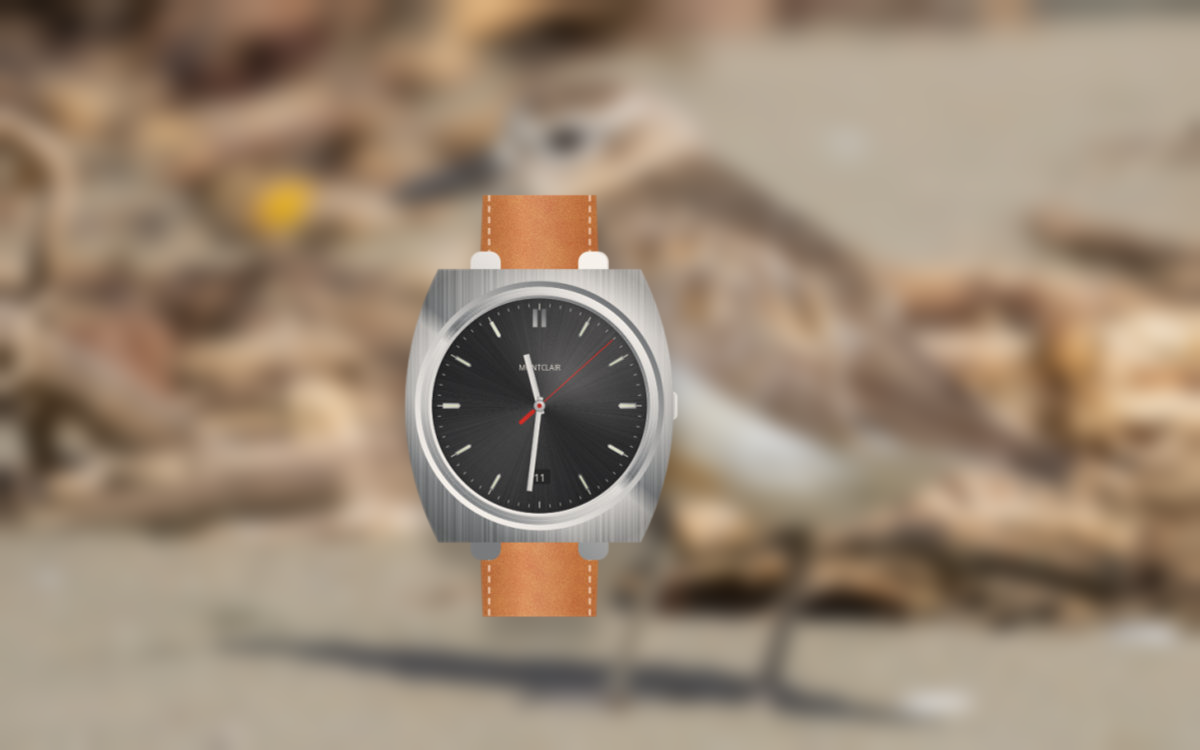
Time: **11:31:08**
